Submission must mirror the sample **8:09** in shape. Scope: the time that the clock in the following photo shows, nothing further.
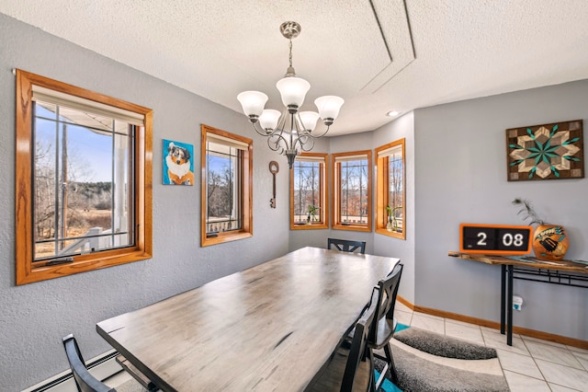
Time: **2:08**
